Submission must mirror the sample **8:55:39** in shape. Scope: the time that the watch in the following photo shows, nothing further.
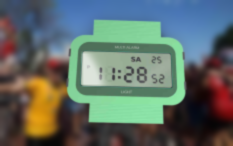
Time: **11:28:52**
